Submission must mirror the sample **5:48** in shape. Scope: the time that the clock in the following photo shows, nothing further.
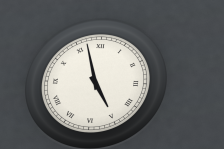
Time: **4:57**
